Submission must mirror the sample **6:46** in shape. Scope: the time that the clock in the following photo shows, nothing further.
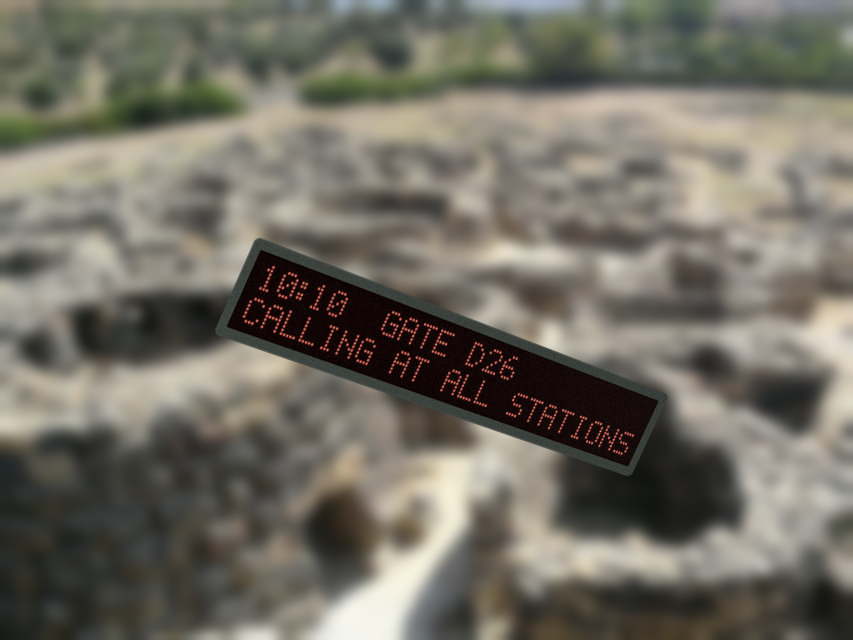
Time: **10:10**
